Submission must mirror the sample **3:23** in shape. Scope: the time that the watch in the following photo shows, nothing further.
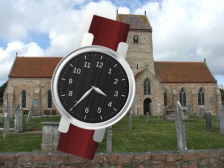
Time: **3:35**
